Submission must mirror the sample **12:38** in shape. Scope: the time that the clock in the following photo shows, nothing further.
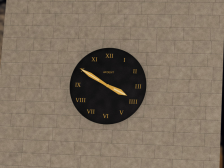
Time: **3:50**
